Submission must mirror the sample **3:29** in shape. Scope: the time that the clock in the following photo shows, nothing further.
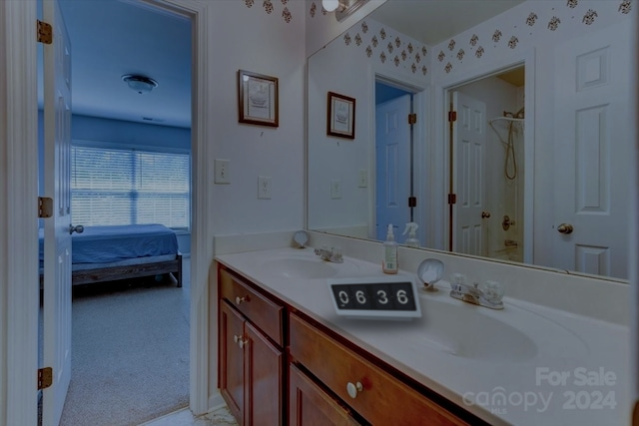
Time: **6:36**
